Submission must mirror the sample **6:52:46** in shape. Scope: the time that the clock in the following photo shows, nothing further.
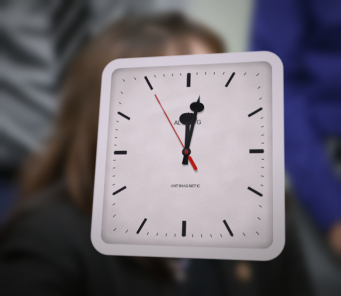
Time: **12:01:55**
